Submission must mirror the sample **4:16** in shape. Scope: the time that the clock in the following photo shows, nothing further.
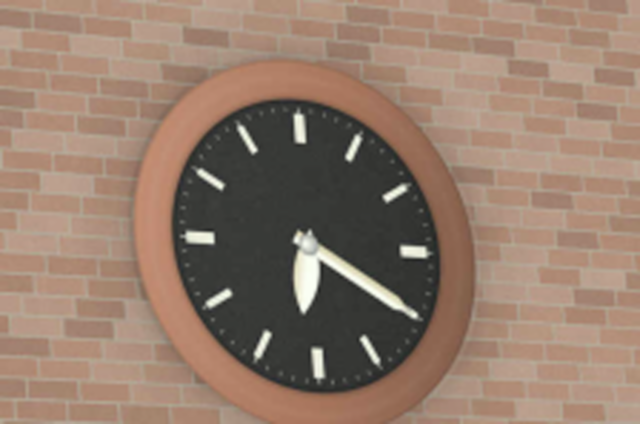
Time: **6:20**
